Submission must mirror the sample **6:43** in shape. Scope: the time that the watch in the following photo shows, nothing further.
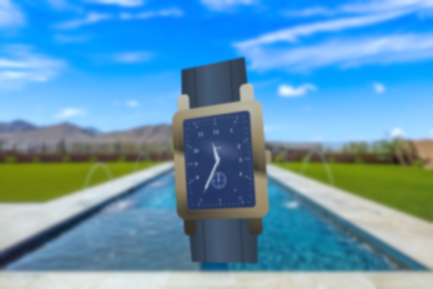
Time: **11:35**
